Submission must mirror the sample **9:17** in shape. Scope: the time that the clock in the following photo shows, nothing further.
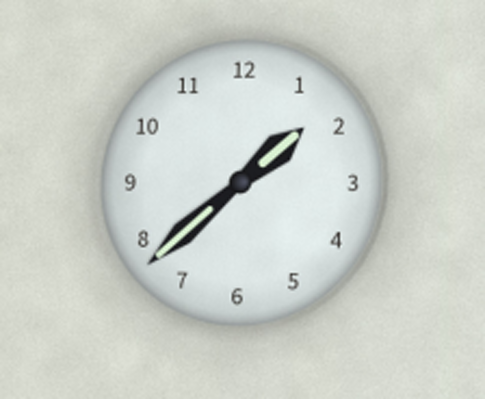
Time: **1:38**
